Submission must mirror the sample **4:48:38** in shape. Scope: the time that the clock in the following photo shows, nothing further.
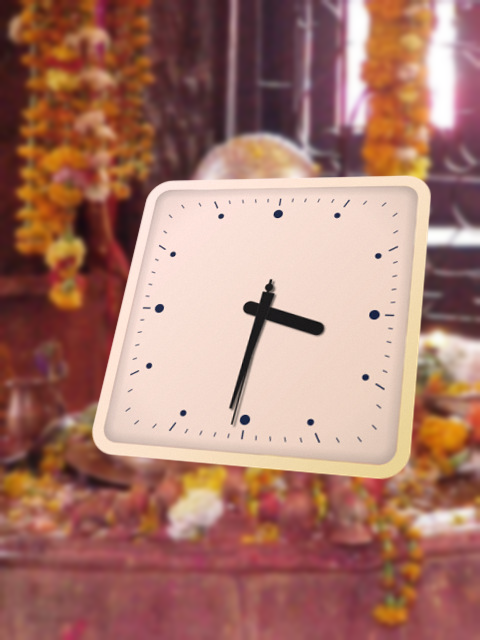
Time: **3:31:31**
